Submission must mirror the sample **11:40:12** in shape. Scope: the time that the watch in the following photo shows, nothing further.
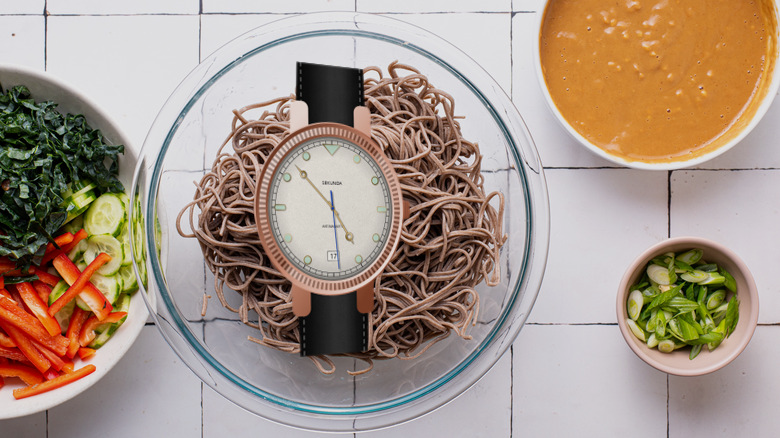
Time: **4:52:29**
